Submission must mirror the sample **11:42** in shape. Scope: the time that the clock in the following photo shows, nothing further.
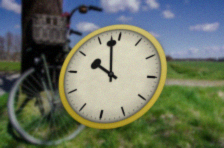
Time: **9:58**
